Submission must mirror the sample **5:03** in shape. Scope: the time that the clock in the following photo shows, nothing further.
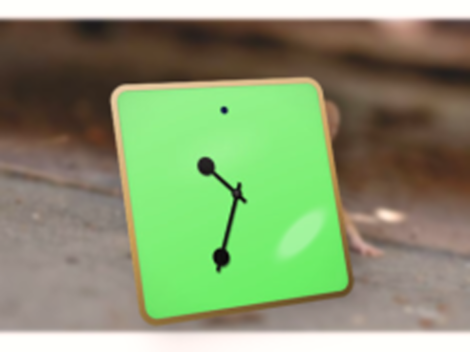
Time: **10:34**
